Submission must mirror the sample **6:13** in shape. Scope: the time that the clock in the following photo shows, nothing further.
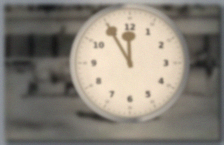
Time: **11:55**
